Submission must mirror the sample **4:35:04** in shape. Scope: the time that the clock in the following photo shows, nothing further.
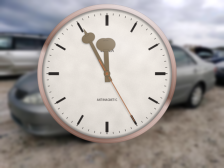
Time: **11:55:25**
